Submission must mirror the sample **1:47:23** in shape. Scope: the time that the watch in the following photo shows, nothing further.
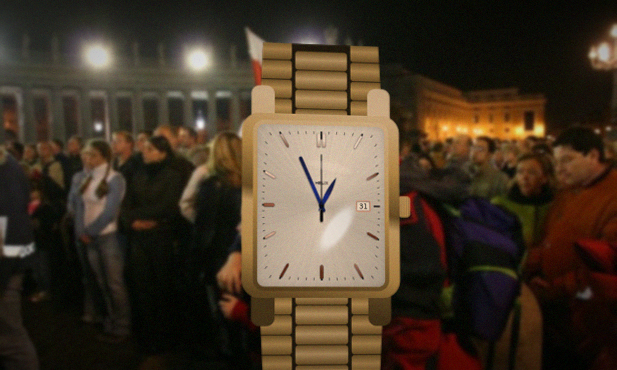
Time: **12:56:00**
